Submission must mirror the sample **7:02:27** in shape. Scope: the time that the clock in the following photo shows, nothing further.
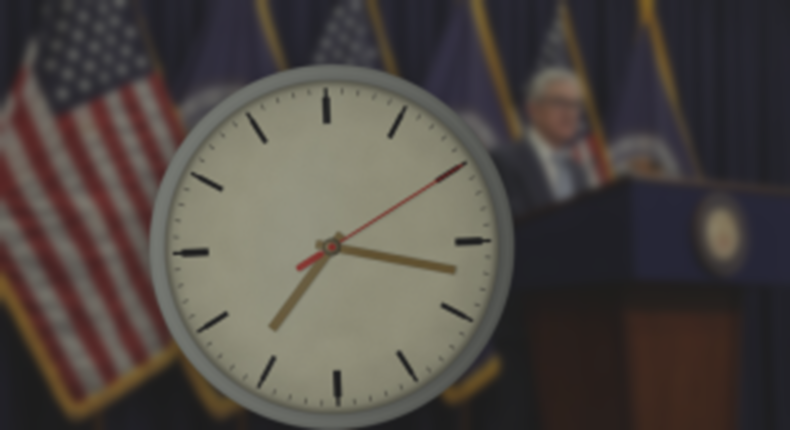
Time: **7:17:10**
